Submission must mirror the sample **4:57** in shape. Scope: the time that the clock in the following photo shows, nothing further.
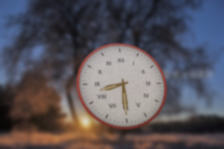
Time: **8:30**
